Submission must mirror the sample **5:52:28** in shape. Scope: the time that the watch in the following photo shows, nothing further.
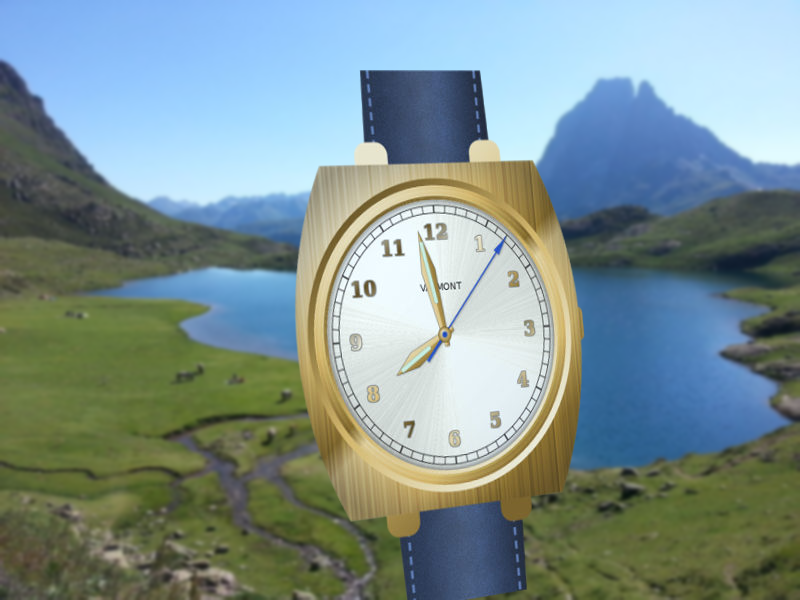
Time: **7:58:07**
